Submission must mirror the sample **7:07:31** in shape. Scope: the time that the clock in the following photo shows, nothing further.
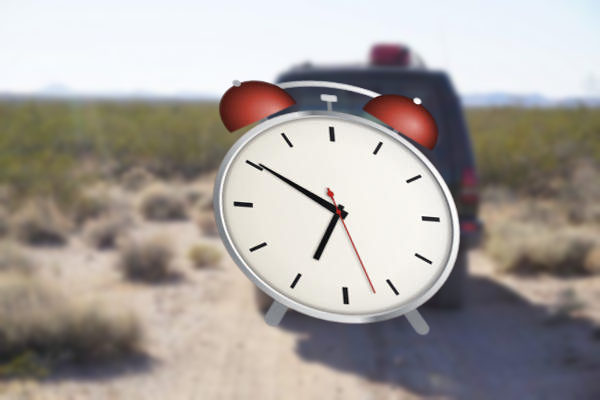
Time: **6:50:27**
